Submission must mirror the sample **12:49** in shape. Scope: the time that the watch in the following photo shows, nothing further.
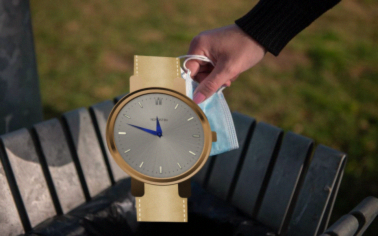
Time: **11:48**
